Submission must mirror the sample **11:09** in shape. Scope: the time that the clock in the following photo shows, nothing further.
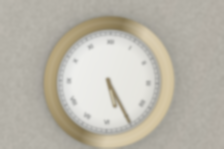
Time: **5:25**
